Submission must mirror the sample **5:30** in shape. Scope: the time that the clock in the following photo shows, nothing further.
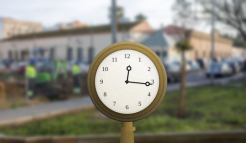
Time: **12:16**
